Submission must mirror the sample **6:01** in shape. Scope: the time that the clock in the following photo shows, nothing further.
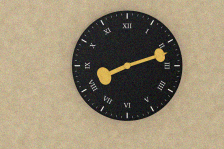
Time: **8:12**
